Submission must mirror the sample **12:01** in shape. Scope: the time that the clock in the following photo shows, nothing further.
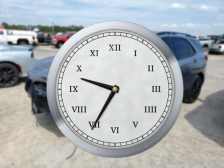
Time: **9:35**
